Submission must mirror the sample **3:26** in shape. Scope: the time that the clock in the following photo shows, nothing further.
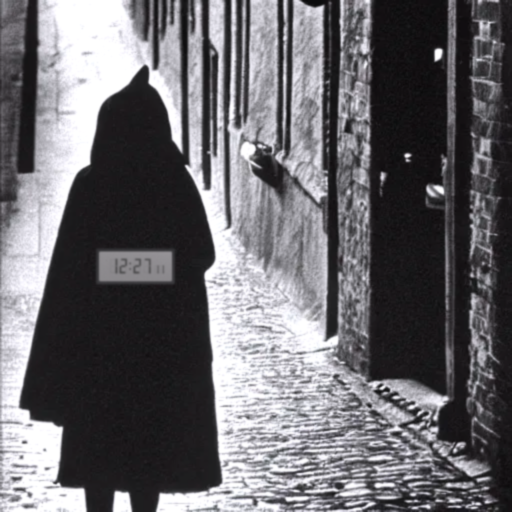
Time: **12:27**
